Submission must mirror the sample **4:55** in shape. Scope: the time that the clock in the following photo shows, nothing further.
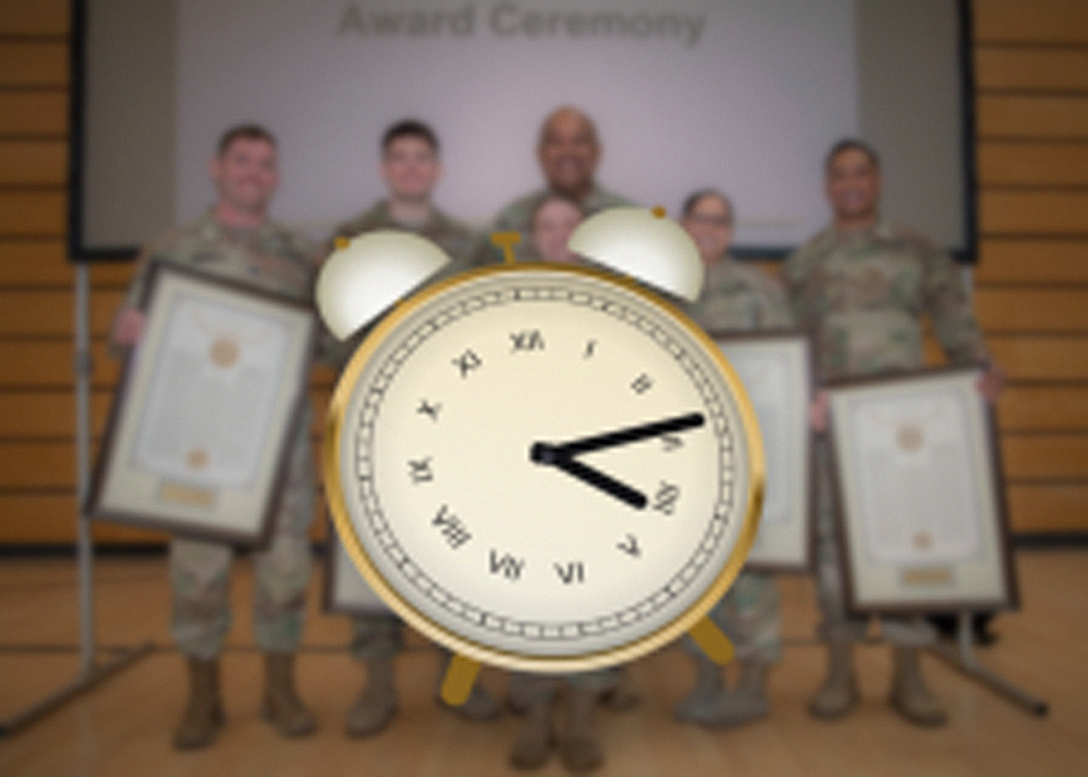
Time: **4:14**
